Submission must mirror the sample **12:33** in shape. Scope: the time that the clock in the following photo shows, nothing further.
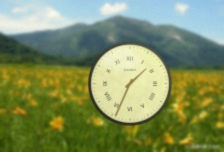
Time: **1:34**
